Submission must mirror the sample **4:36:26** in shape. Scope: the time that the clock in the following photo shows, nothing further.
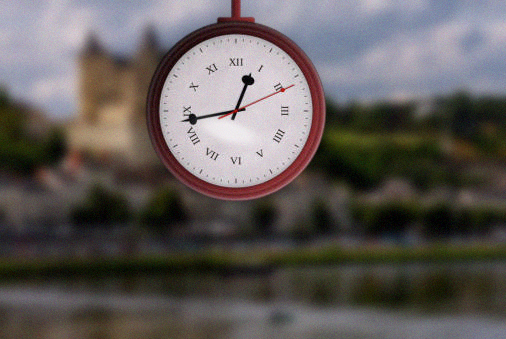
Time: **12:43:11**
